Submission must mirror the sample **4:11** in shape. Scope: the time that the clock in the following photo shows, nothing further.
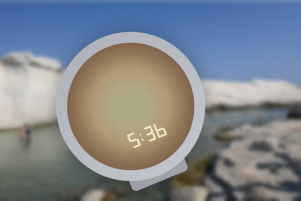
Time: **5:36**
